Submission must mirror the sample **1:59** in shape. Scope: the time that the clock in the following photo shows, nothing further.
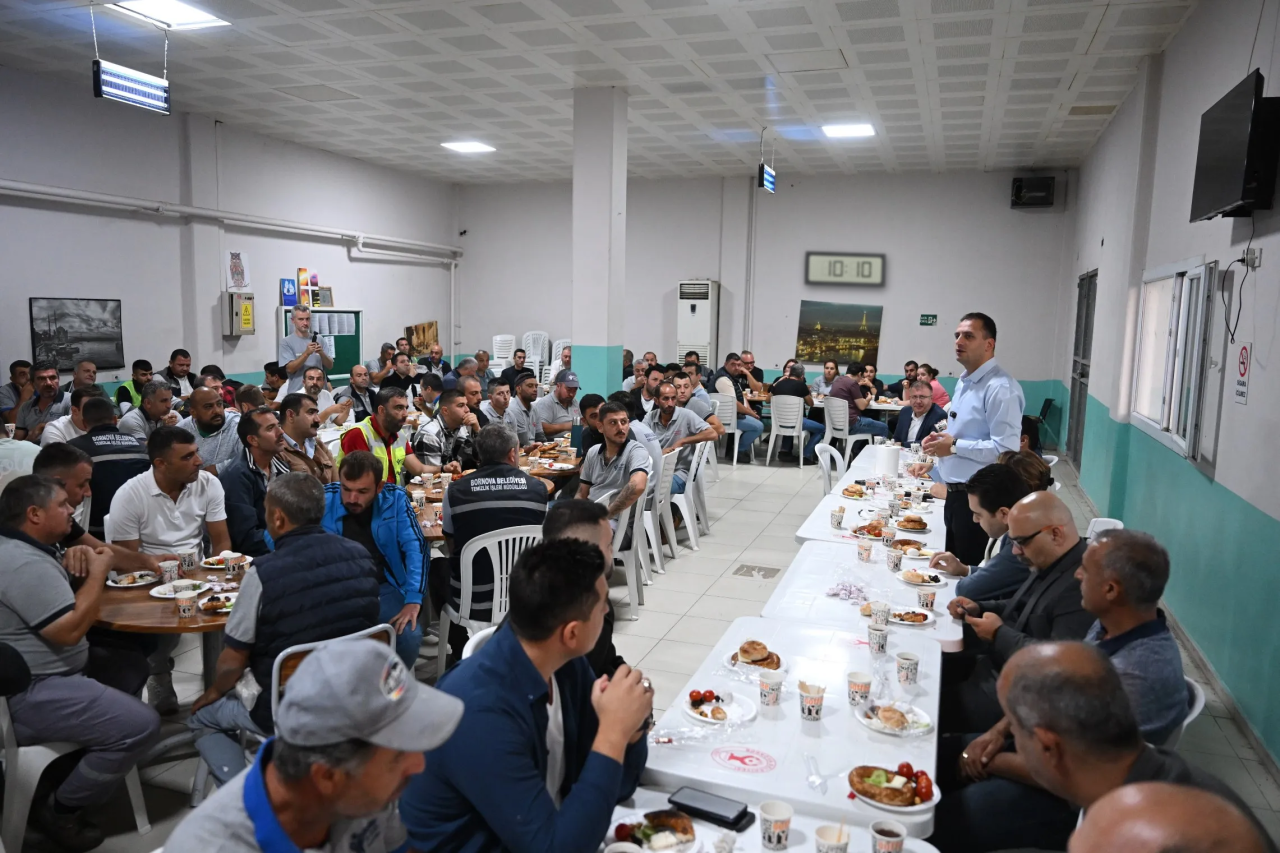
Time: **10:10**
